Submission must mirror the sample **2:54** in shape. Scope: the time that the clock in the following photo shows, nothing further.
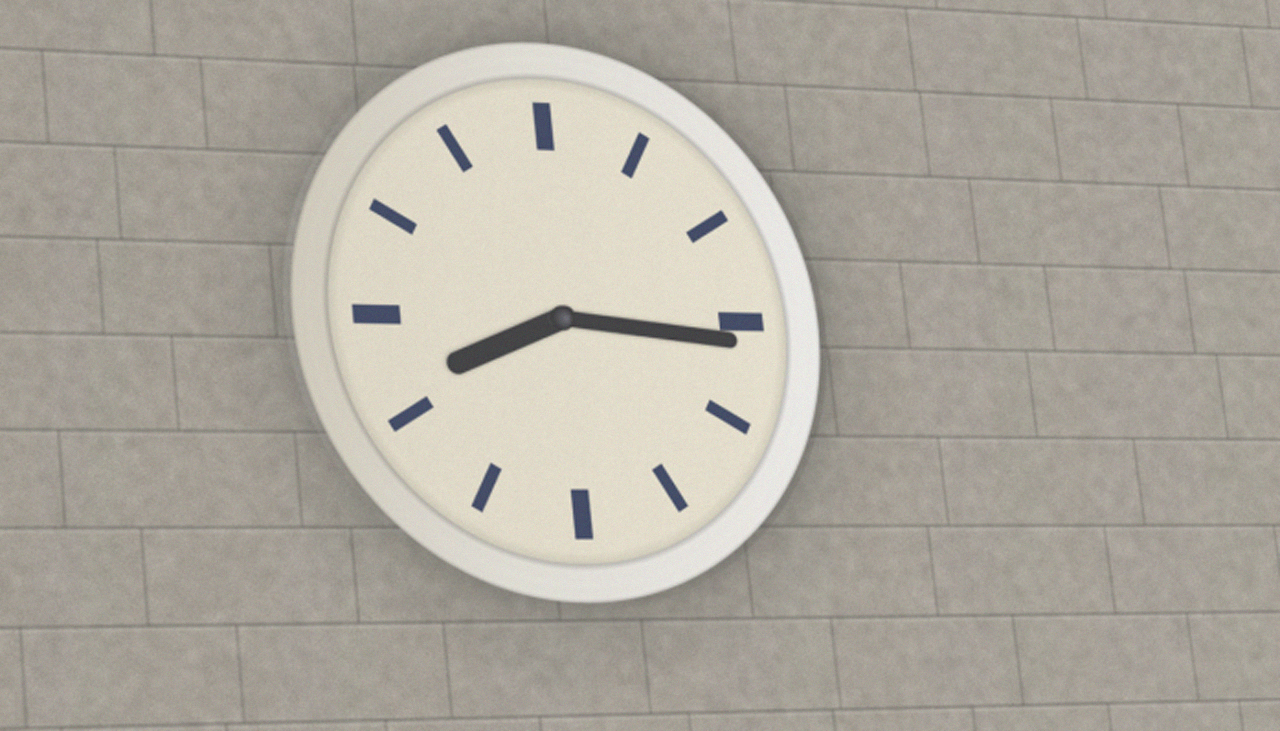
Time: **8:16**
